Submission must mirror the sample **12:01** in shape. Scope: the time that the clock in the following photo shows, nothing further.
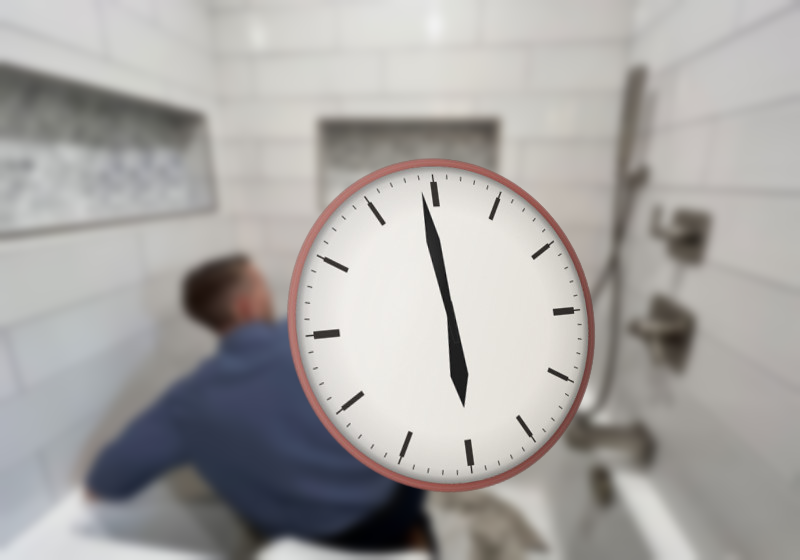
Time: **5:59**
